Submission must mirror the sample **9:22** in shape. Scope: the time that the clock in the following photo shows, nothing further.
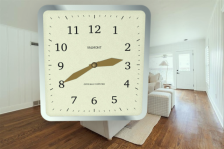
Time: **2:40**
